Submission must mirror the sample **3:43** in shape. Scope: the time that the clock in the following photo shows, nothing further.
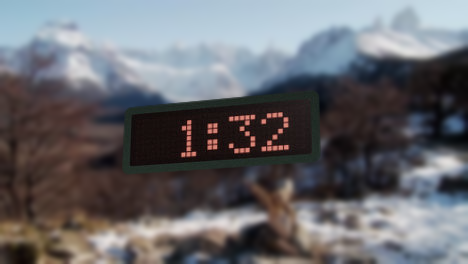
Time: **1:32**
